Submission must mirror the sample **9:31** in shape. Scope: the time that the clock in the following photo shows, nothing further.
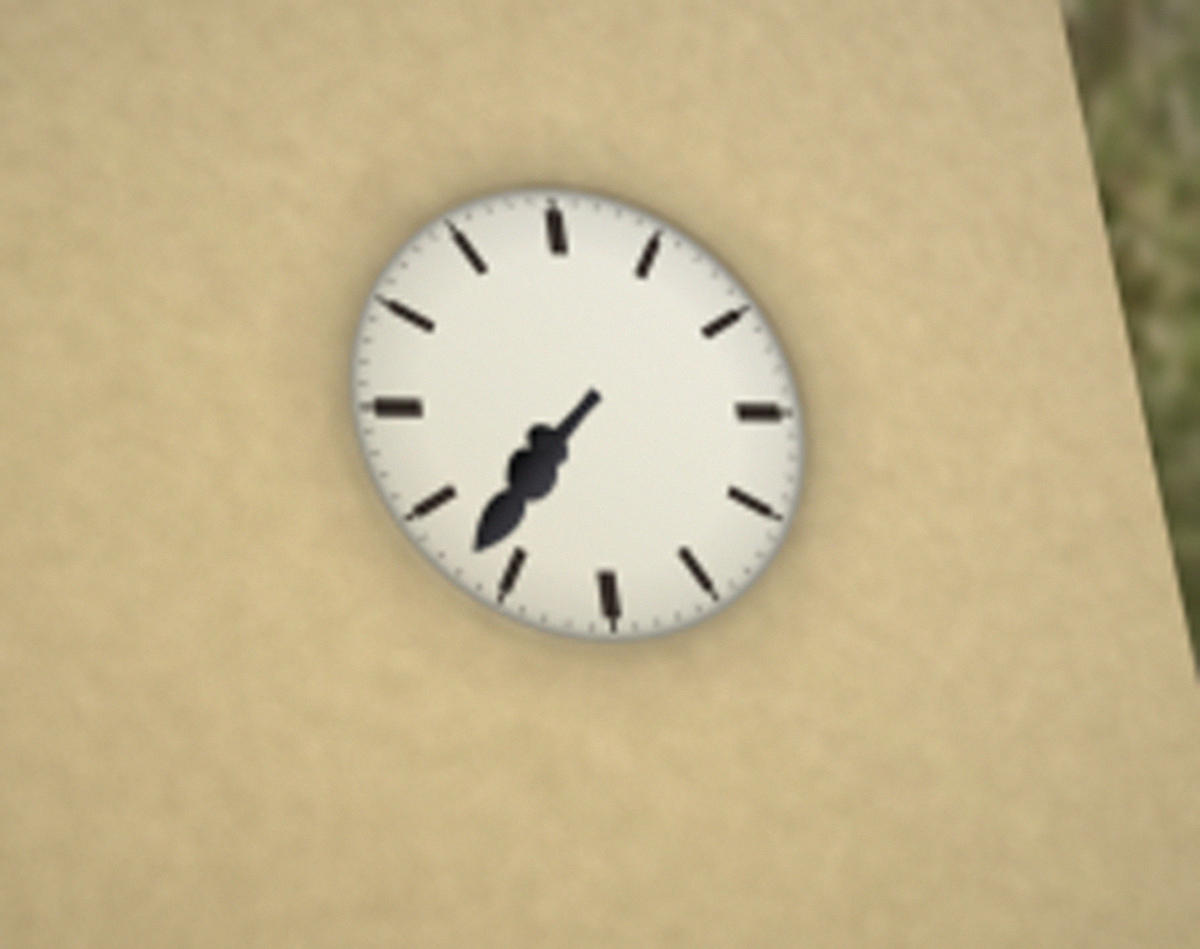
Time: **7:37**
